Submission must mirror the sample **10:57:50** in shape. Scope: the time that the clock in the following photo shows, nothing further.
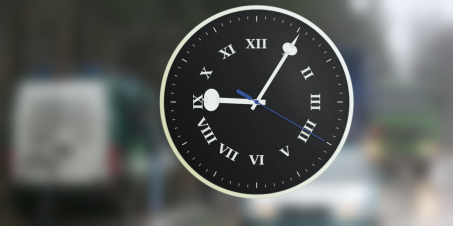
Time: **9:05:20**
